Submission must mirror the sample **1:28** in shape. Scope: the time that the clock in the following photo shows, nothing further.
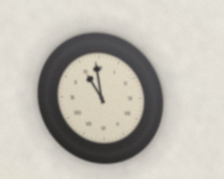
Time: **10:59**
